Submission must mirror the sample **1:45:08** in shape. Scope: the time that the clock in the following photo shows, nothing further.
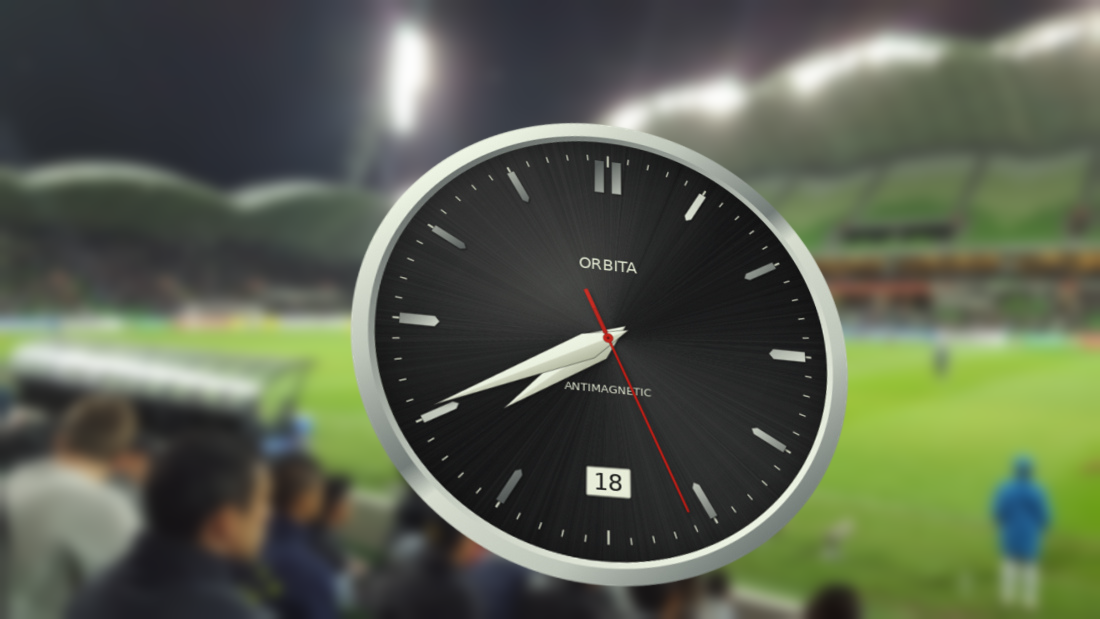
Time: **7:40:26**
